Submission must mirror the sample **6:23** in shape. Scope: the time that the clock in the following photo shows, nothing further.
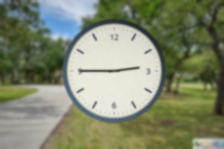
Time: **2:45**
